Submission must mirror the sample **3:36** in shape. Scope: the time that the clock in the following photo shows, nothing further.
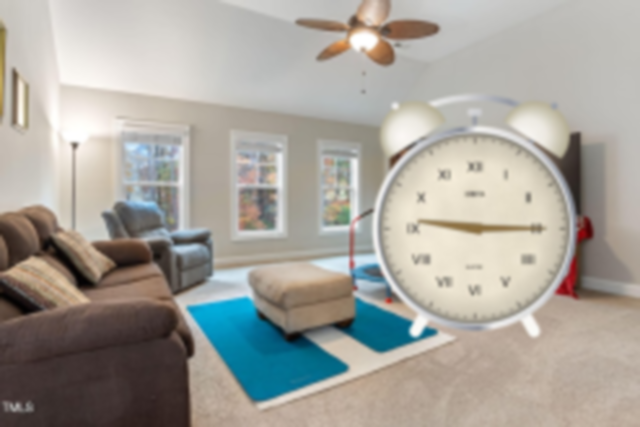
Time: **9:15**
